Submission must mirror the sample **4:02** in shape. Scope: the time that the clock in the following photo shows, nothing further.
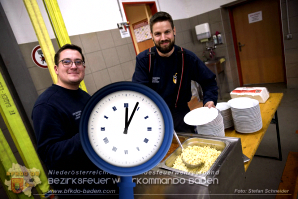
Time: **12:04**
